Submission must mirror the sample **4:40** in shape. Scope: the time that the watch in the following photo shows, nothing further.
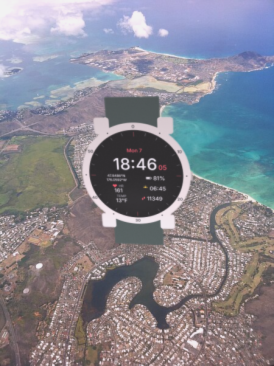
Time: **18:46**
